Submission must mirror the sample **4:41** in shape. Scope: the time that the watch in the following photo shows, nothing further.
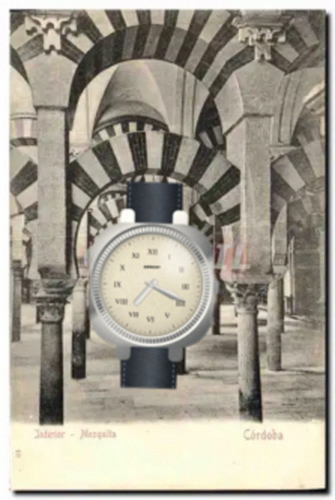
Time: **7:19**
